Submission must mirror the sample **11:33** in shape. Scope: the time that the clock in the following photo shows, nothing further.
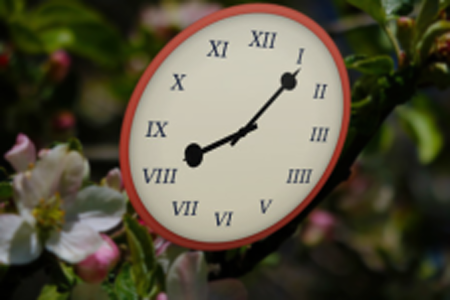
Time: **8:06**
